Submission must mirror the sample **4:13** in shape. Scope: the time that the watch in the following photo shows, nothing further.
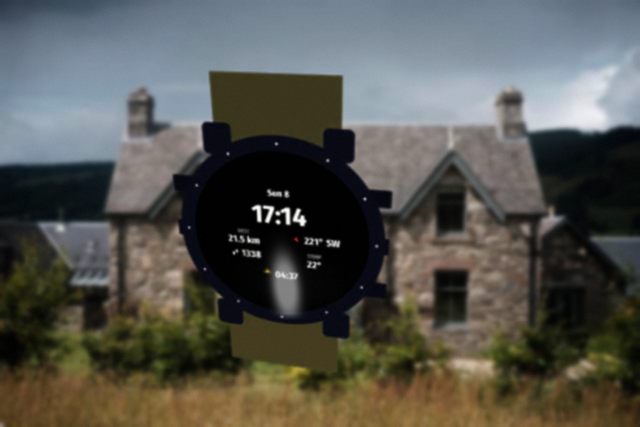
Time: **17:14**
